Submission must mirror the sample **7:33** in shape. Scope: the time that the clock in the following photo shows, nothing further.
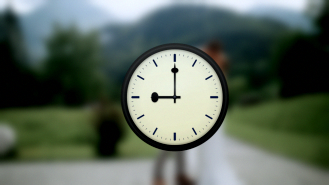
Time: **9:00**
